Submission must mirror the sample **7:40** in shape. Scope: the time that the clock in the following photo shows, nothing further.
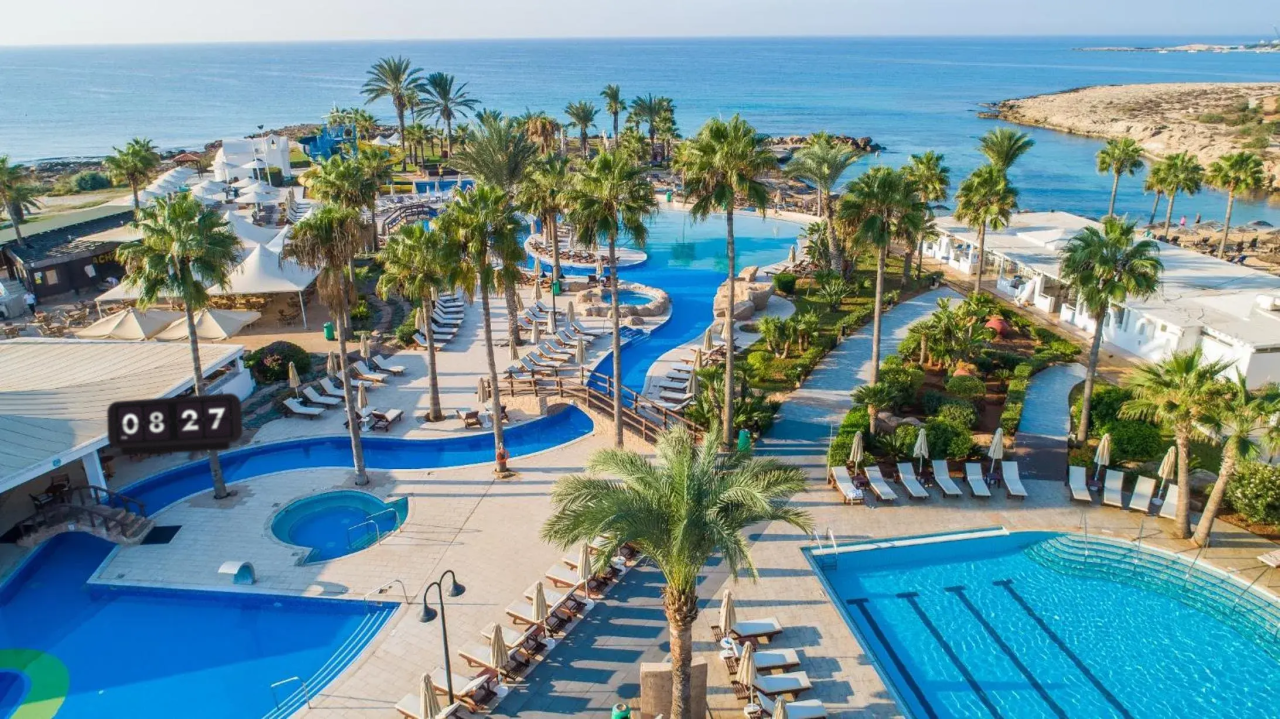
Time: **8:27**
